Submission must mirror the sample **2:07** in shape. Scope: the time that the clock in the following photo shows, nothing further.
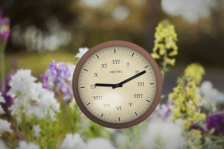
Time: **9:11**
